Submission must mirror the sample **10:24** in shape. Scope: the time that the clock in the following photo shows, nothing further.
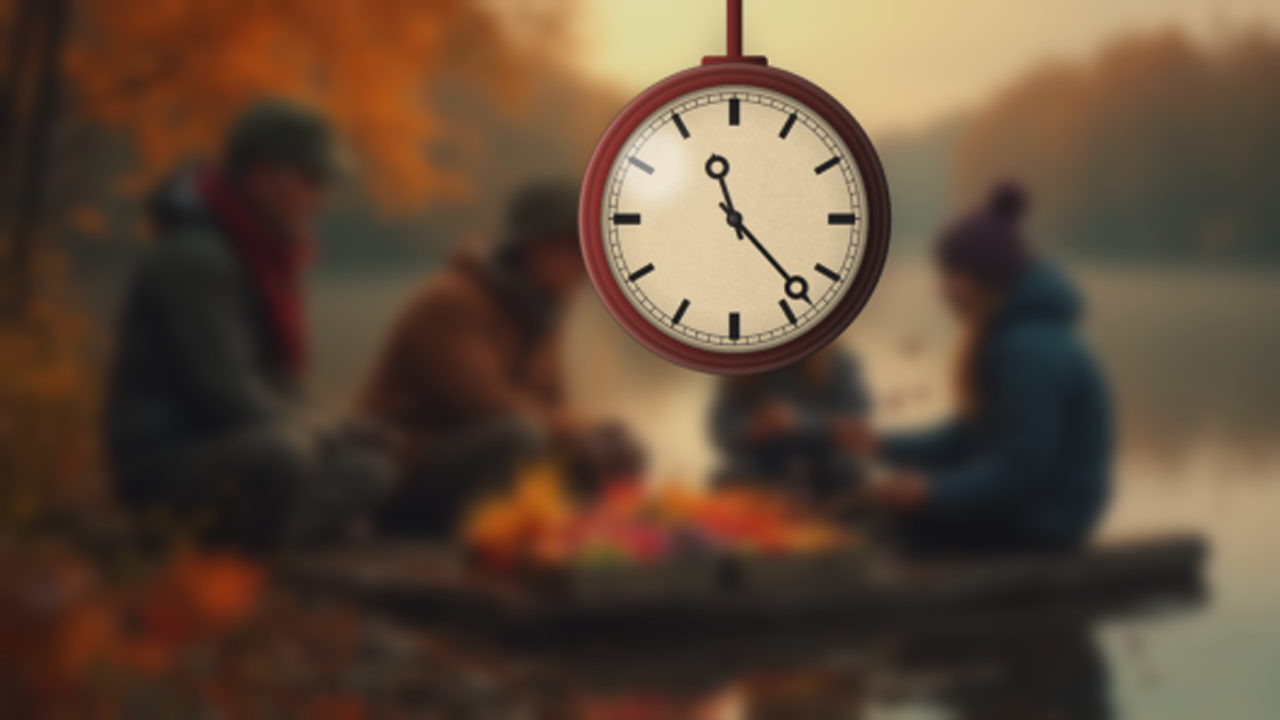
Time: **11:23**
